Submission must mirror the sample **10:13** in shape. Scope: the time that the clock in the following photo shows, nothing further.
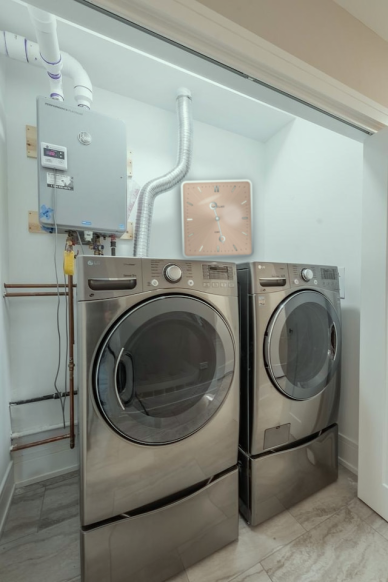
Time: **11:28**
